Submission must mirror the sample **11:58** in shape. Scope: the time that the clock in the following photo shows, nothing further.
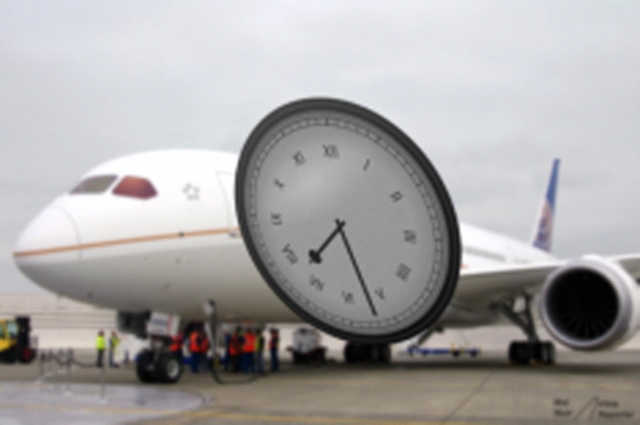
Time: **7:27**
